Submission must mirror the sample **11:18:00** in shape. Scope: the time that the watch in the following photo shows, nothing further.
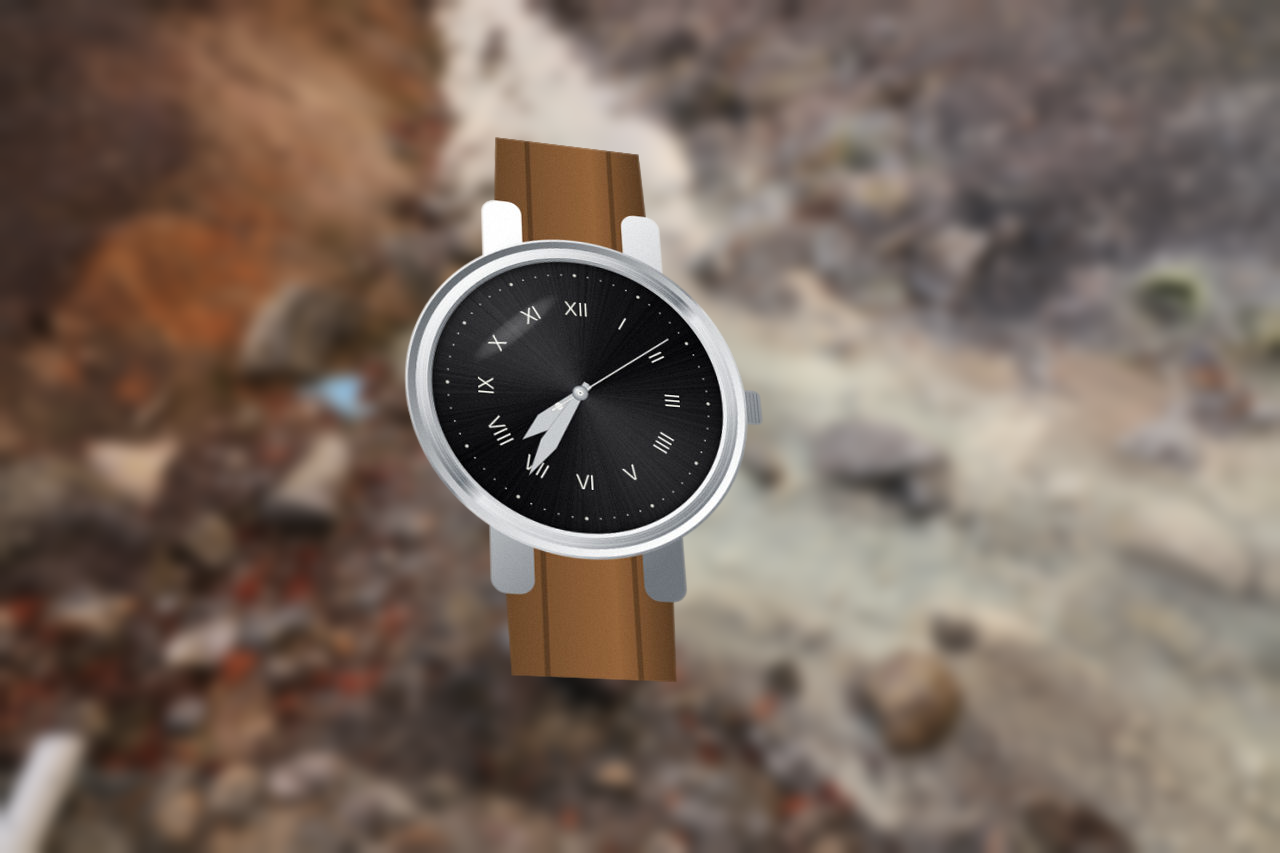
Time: **7:35:09**
